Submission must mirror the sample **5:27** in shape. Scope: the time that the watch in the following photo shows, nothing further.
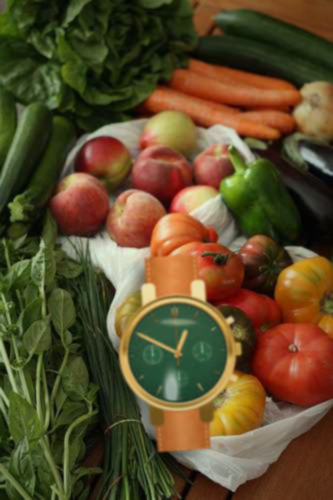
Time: **12:50**
